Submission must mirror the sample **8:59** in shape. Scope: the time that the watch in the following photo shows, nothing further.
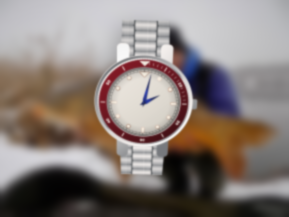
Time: **2:02**
